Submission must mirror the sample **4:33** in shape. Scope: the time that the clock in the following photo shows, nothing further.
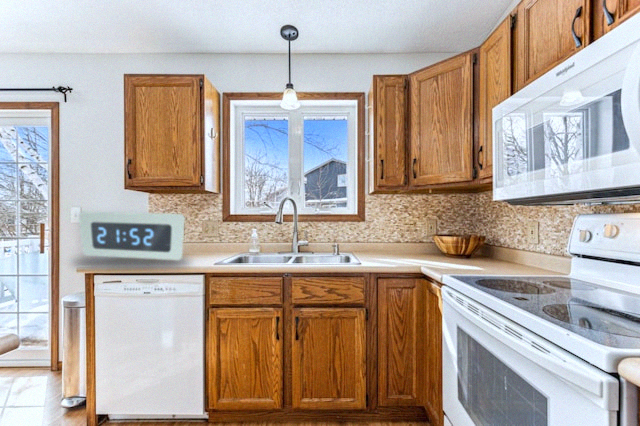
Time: **21:52**
